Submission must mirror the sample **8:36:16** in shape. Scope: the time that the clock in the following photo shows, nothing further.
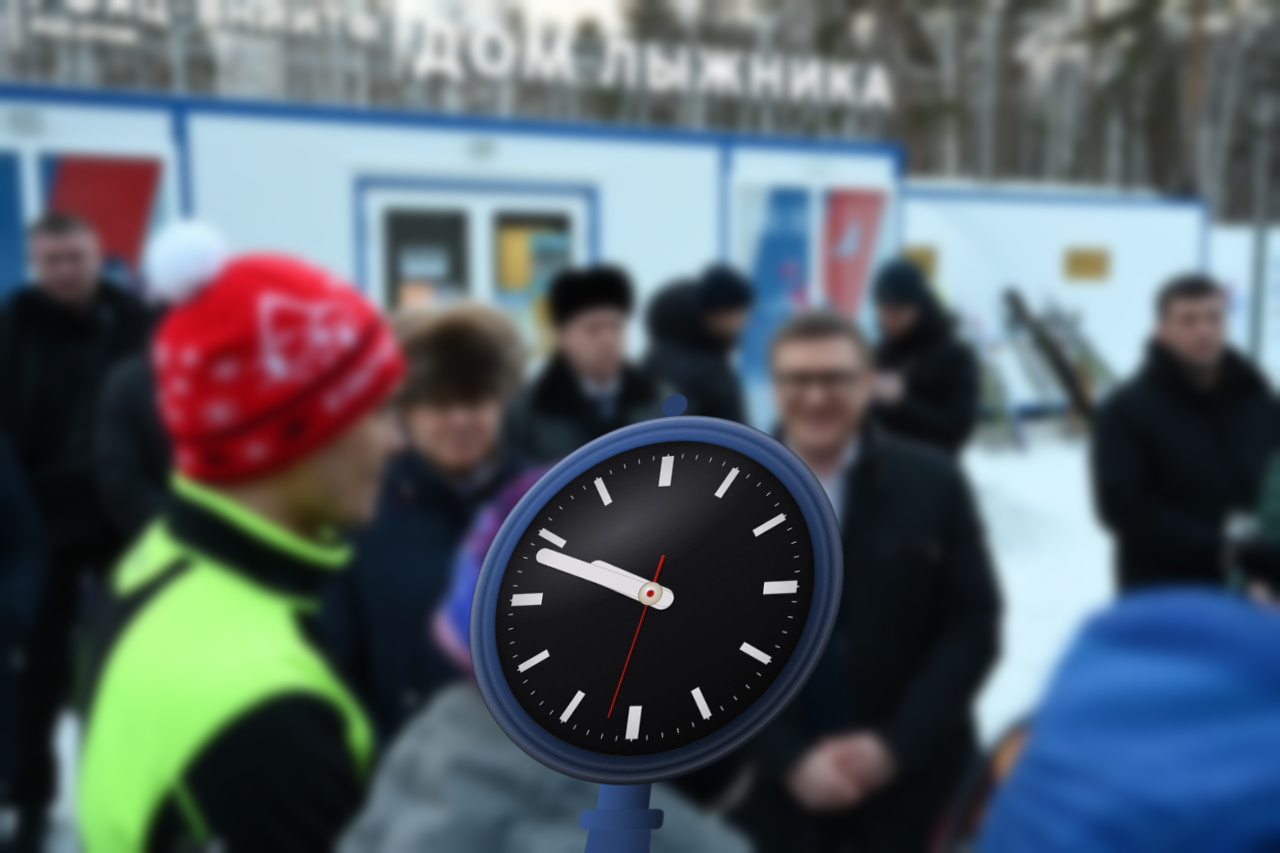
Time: **9:48:32**
